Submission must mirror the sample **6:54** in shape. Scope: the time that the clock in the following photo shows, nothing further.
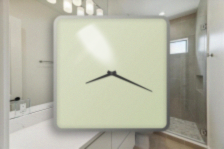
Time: **8:19**
